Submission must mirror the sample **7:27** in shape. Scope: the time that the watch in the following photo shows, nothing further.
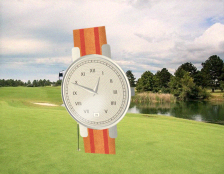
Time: **12:49**
